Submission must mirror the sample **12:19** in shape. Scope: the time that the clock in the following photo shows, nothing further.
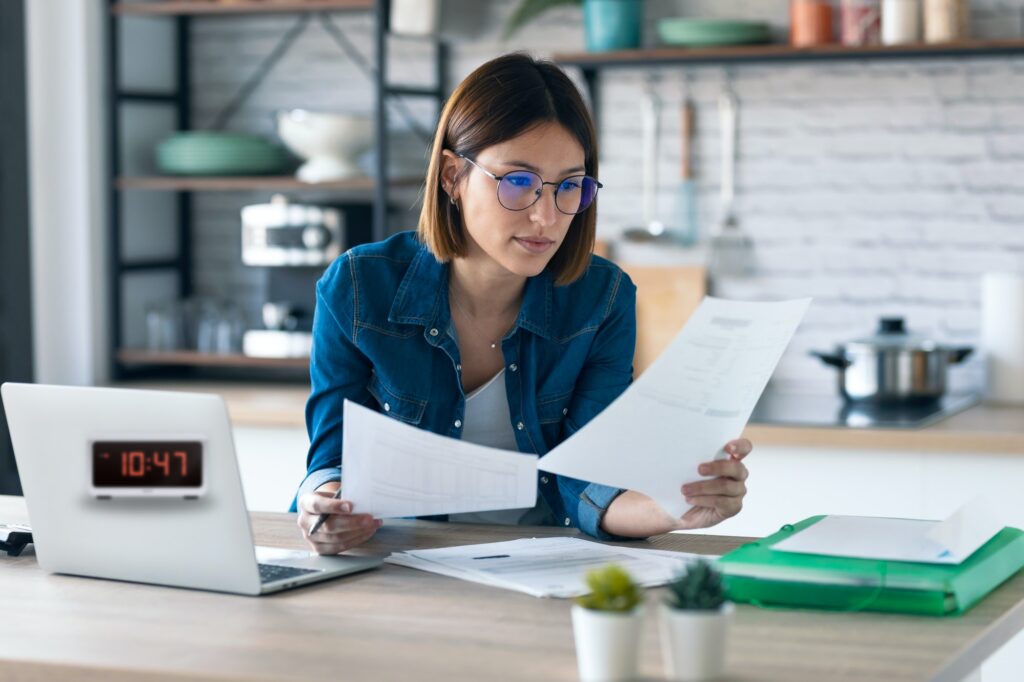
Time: **10:47**
